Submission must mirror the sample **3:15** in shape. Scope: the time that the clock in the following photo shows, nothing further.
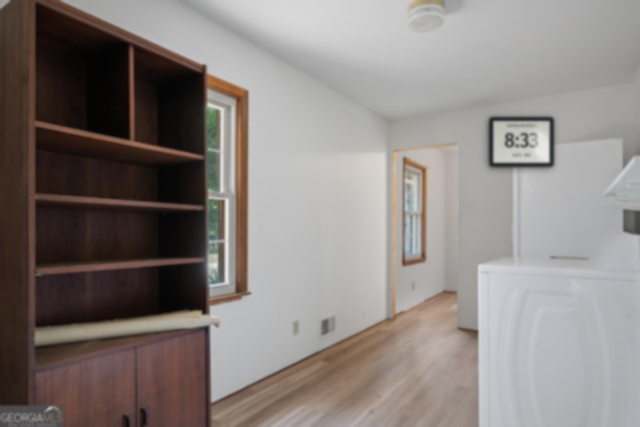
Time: **8:33**
